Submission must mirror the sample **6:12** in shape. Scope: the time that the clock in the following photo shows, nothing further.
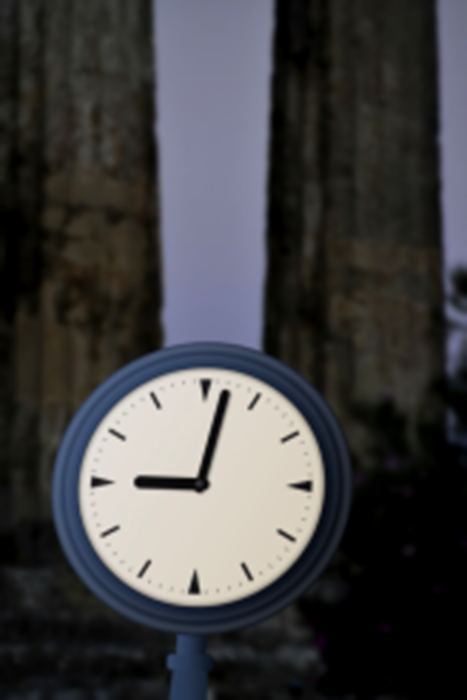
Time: **9:02**
